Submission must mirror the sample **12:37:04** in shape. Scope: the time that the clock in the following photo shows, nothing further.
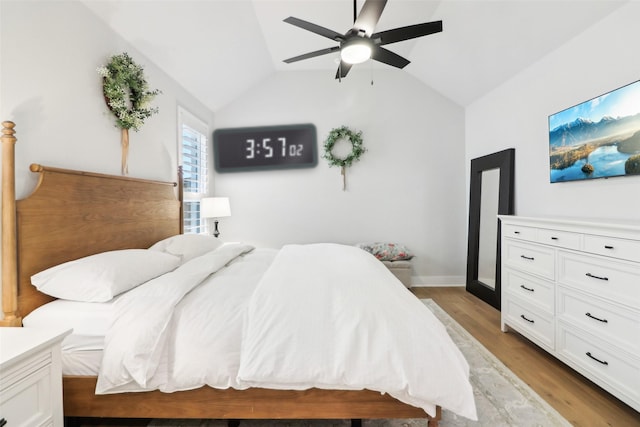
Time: **3:57:02**
